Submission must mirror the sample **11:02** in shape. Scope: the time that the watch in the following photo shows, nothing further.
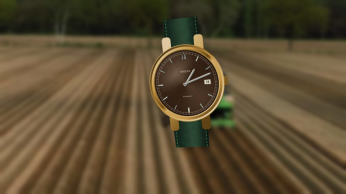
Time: **1:12**
